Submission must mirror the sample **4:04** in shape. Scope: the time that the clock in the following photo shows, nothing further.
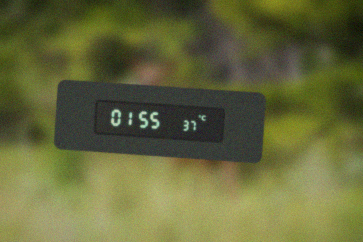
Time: **1:55**
